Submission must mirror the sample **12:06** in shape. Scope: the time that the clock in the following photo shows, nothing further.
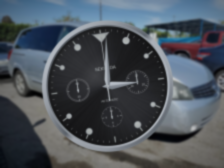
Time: **3:01**
